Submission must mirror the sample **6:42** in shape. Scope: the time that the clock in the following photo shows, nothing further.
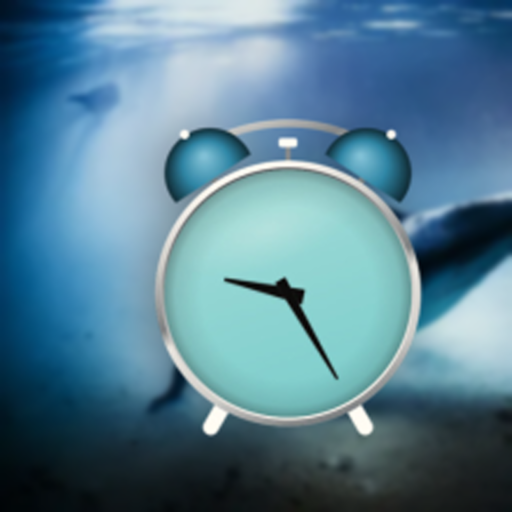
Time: **9:25**
